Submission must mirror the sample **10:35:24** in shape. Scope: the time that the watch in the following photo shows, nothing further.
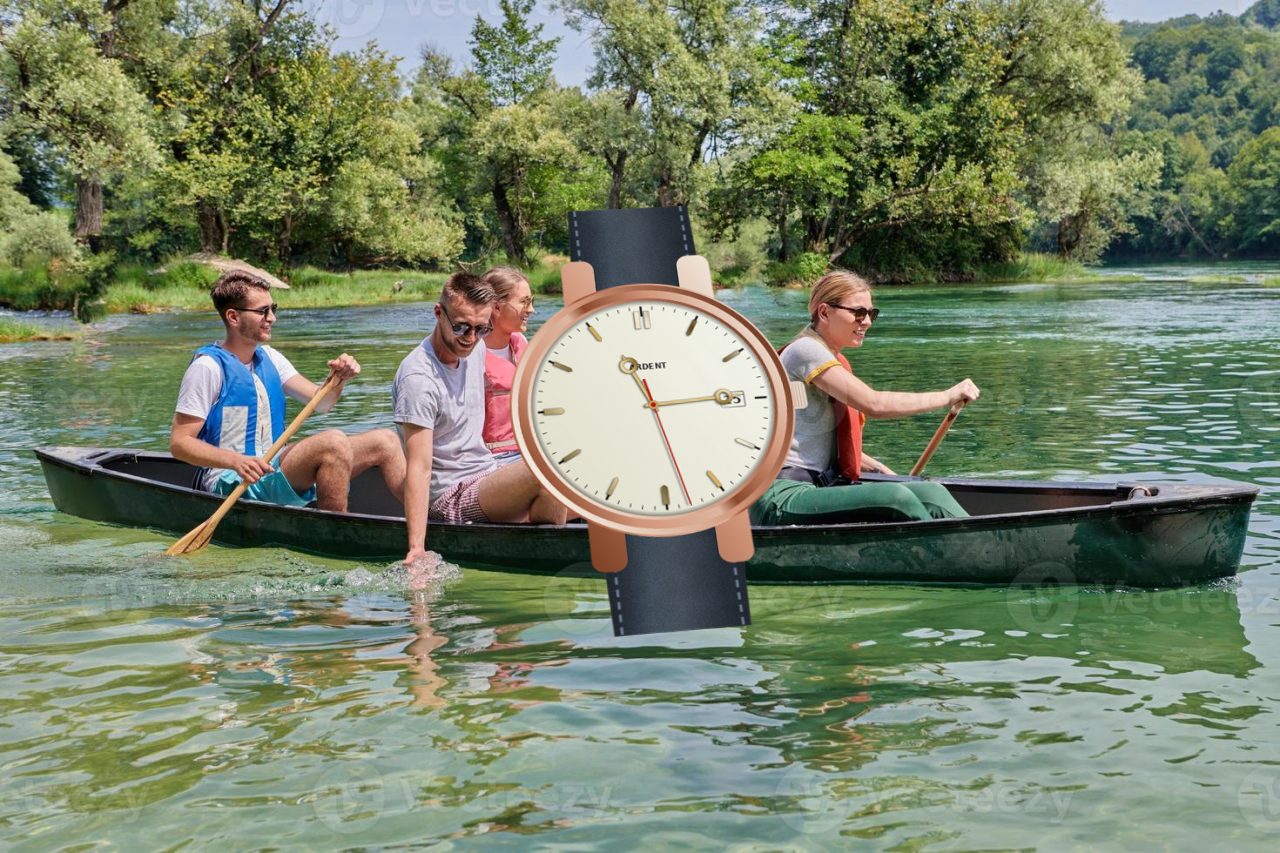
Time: **11:14:28**
